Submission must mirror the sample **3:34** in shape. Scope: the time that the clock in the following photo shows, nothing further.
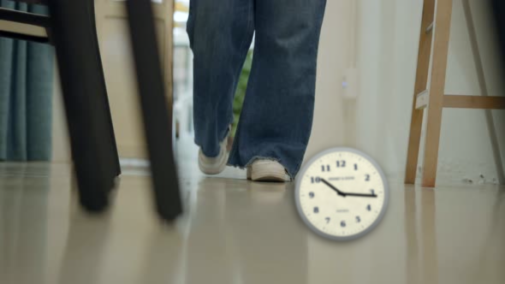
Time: **10:16**
